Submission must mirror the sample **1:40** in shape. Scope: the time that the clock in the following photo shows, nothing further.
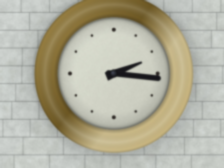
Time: **2:16**
